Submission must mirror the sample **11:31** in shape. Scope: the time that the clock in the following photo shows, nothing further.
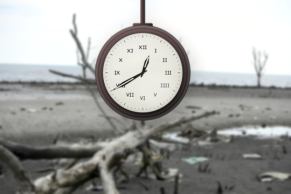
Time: **12:40**
